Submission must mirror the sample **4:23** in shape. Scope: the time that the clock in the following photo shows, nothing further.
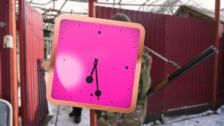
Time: **6:28**
